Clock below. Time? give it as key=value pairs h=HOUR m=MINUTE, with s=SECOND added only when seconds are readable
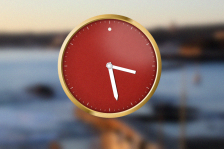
h=3 m=28
